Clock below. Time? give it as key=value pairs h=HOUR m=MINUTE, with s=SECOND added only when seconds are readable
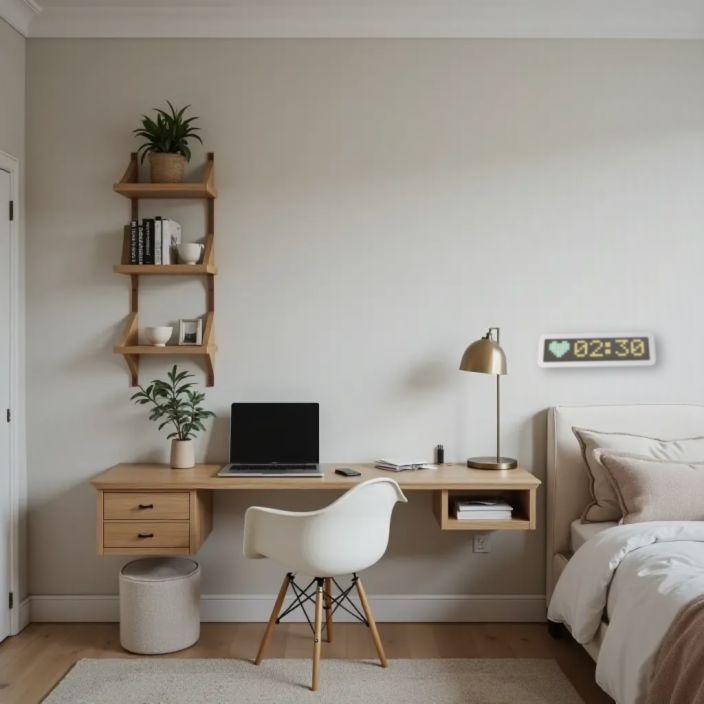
h=2 m=30
